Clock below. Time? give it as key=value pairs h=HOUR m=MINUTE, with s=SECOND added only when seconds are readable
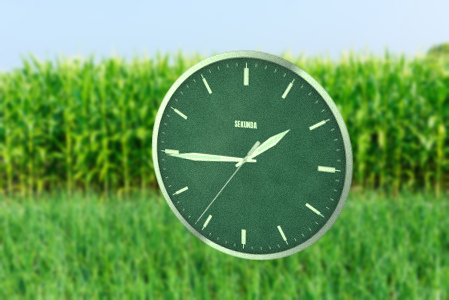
h=1 m=44 s=36
